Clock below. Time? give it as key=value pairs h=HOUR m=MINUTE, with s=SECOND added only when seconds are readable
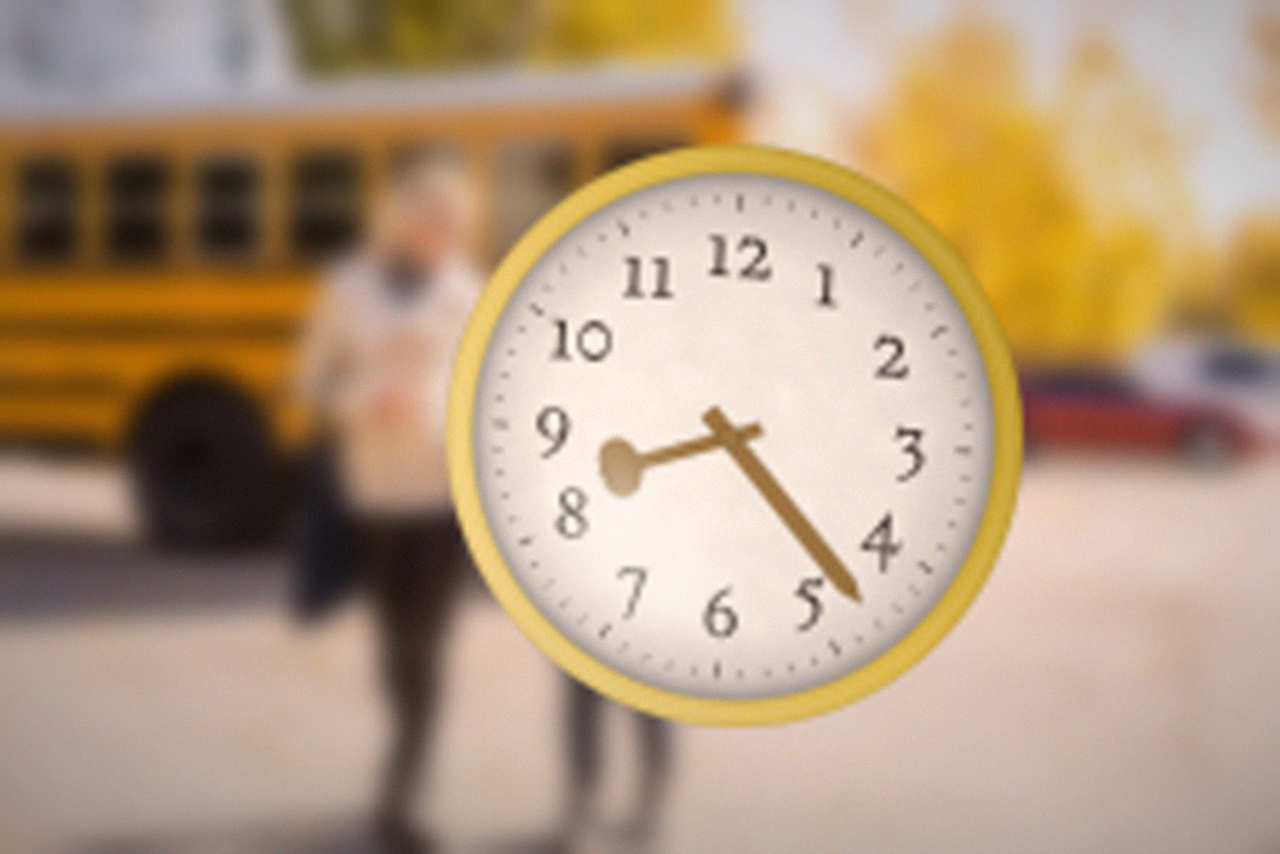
h=8 m=23
